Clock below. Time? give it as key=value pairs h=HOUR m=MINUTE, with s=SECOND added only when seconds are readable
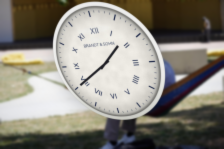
h=1 m=40
